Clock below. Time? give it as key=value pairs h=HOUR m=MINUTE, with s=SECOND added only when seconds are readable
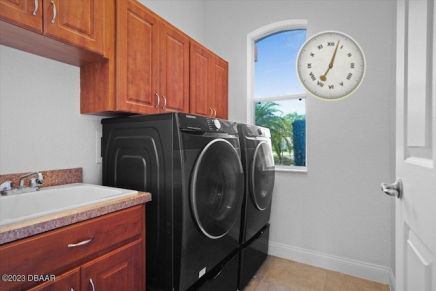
h=7 m=3
